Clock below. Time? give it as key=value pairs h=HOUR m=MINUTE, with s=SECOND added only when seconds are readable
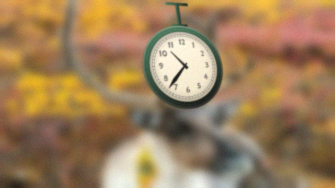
h=10 m=37
